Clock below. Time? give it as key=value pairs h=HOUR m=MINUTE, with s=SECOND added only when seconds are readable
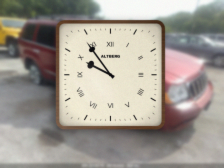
h=9 m=54
